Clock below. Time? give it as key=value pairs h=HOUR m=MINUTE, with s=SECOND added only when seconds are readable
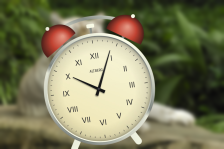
h=10 m=4
